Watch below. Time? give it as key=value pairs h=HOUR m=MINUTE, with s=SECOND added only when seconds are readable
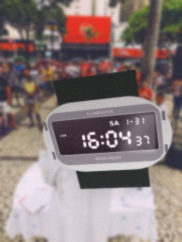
h=16 m=4 s=37
